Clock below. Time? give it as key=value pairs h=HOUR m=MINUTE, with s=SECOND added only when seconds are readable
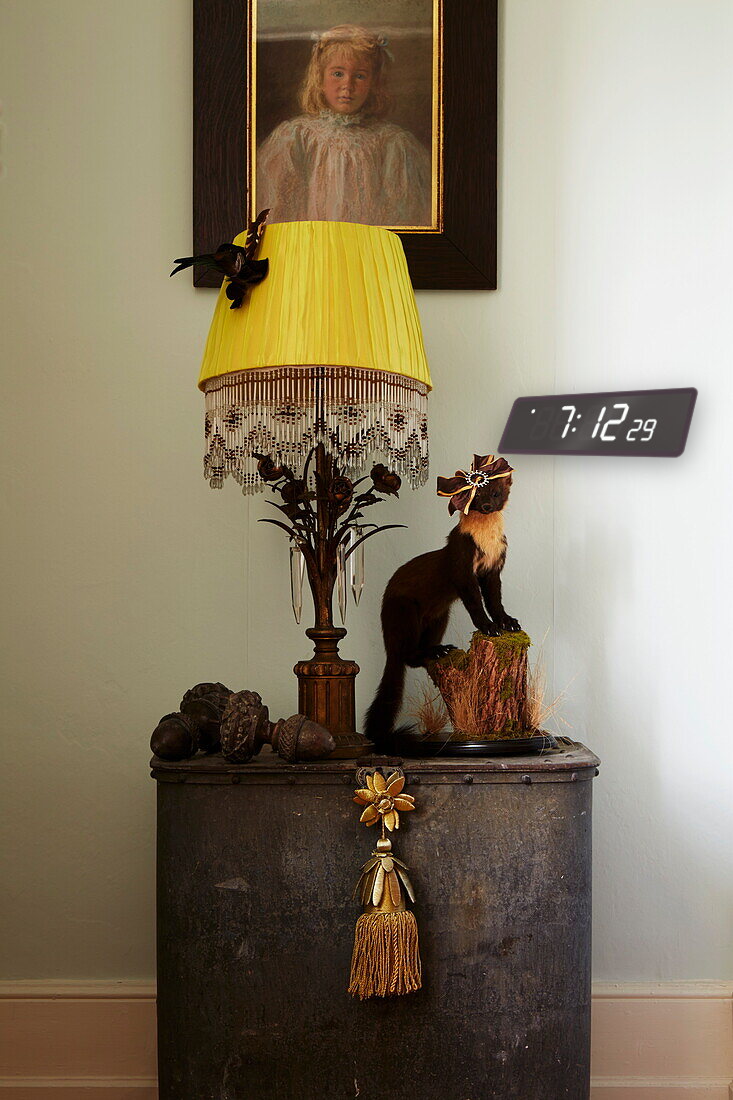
h=7 m=12 s=29
